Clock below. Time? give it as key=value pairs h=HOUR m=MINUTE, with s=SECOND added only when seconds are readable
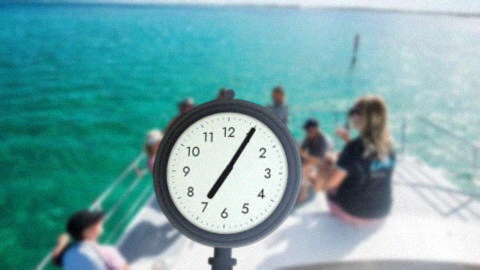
h=7 m=5
